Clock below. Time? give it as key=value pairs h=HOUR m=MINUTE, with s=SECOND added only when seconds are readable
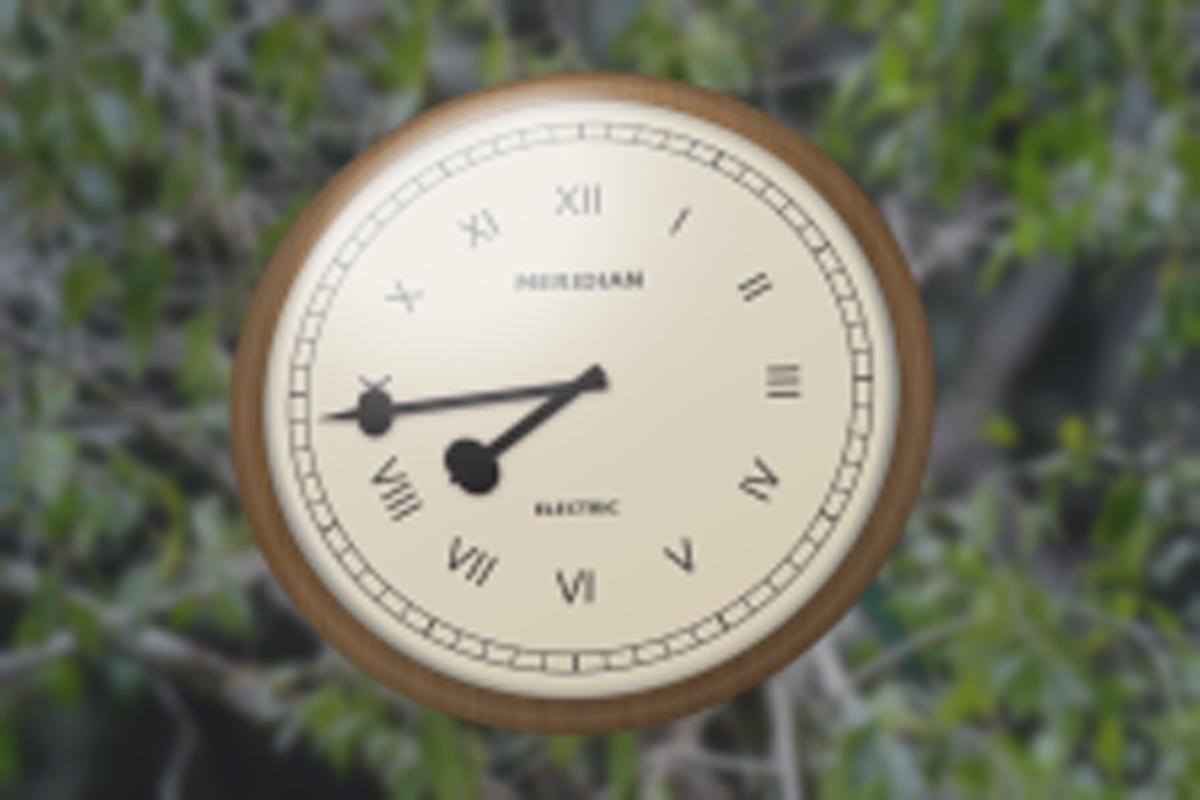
h=7 m=44
